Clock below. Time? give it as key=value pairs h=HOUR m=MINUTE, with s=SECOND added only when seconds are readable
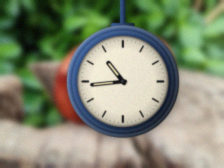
h=10 m=44
